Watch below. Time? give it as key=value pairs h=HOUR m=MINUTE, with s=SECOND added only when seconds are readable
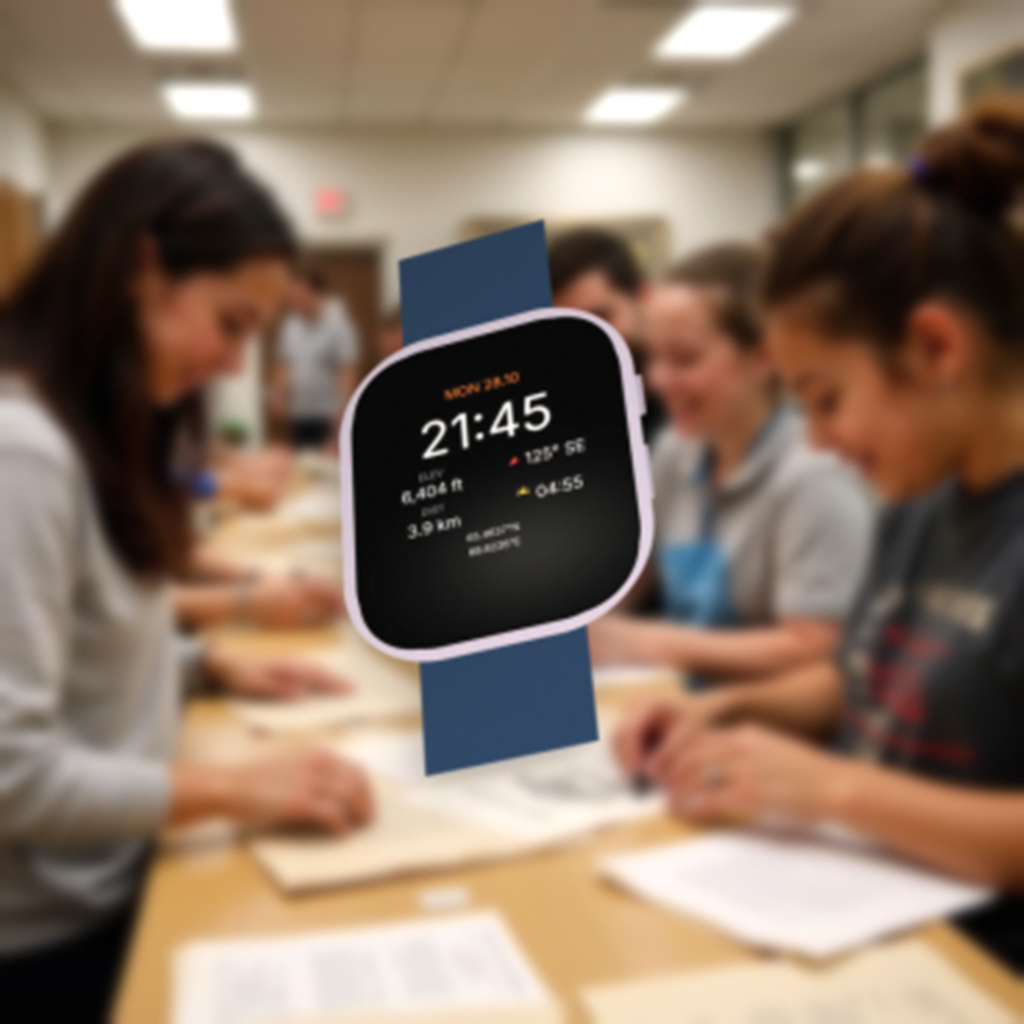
h=21 m=45
